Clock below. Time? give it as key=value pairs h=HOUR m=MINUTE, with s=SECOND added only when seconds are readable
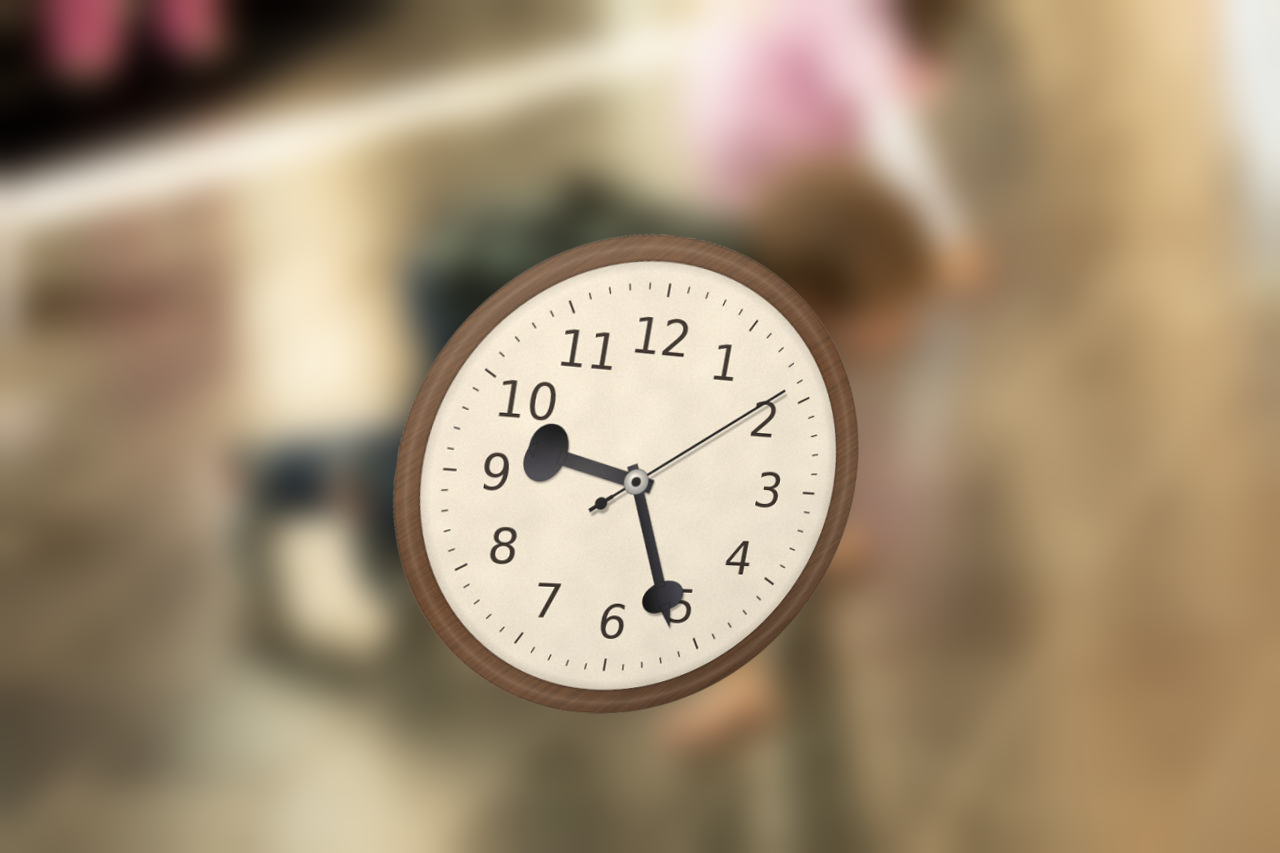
h=9 m=26 s=9
